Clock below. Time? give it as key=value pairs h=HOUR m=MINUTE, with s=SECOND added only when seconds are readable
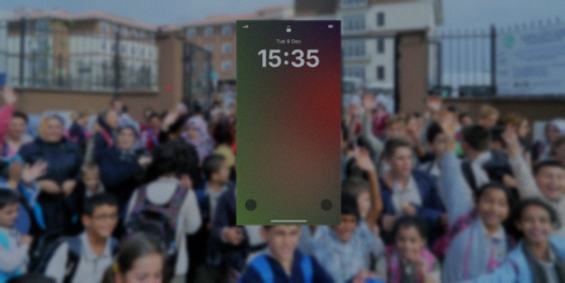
h=15 m=35
